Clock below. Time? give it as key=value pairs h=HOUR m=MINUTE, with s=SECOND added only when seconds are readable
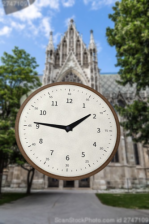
h=1 m=46
